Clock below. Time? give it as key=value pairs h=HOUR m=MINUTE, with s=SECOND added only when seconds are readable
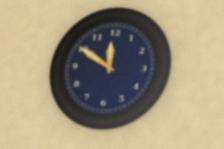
h=11 m=50
